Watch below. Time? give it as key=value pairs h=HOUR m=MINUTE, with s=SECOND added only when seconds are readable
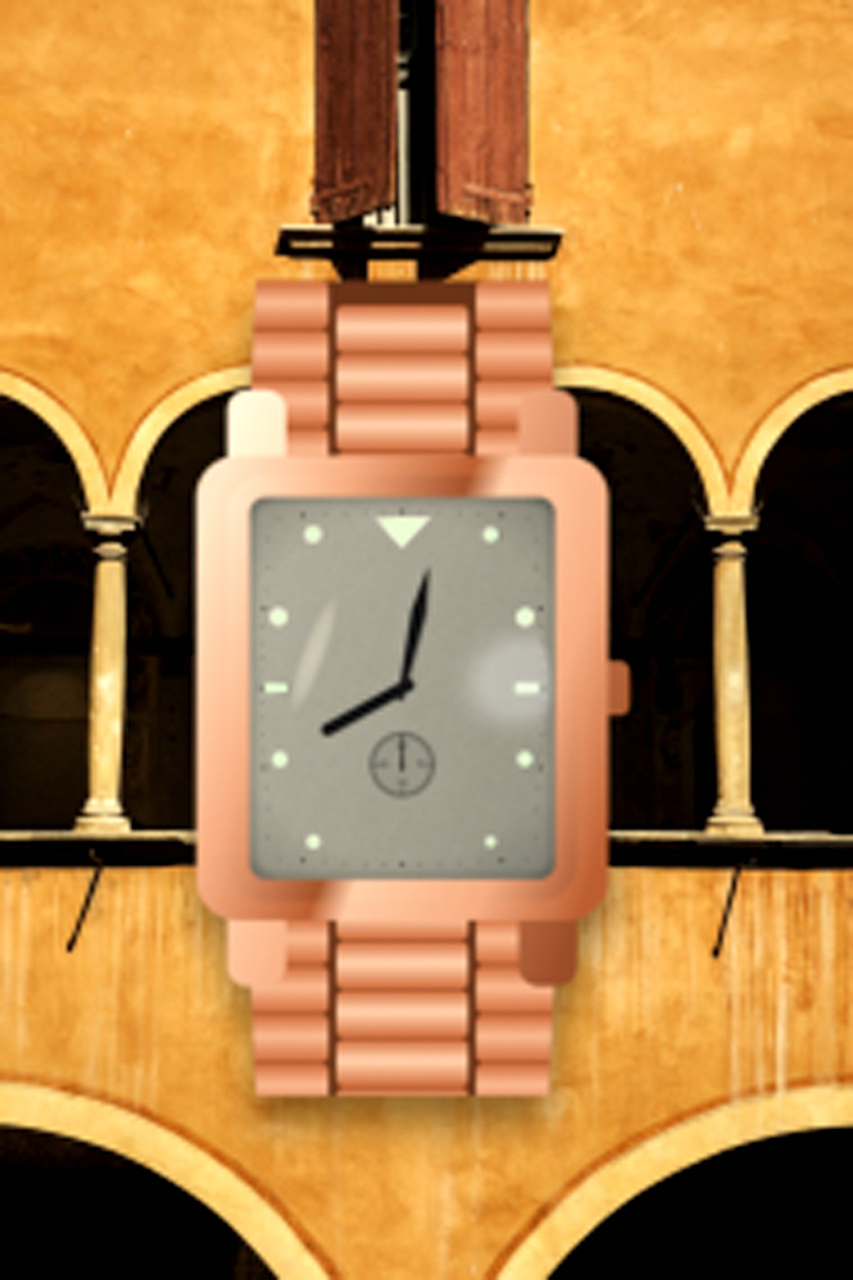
h=8 m=2
